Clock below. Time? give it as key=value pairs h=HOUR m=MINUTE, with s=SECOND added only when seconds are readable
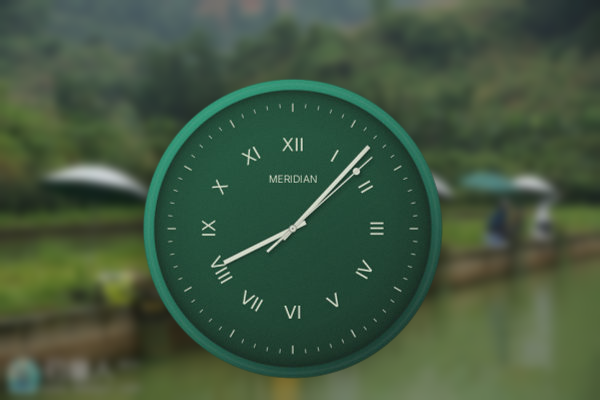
h=8 m=7 s=8
